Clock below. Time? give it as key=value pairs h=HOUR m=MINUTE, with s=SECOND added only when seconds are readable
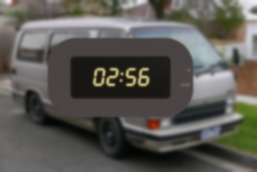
h=2 m=56
